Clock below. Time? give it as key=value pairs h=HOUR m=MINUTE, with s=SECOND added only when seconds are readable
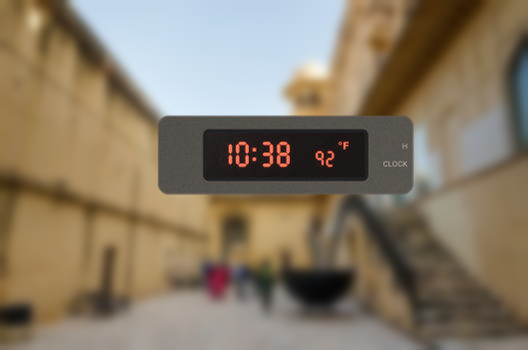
h=10 m=38
